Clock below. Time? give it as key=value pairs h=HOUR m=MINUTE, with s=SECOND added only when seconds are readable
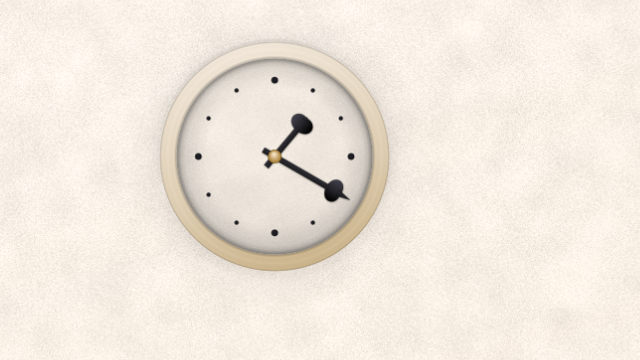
h=1 m=20
